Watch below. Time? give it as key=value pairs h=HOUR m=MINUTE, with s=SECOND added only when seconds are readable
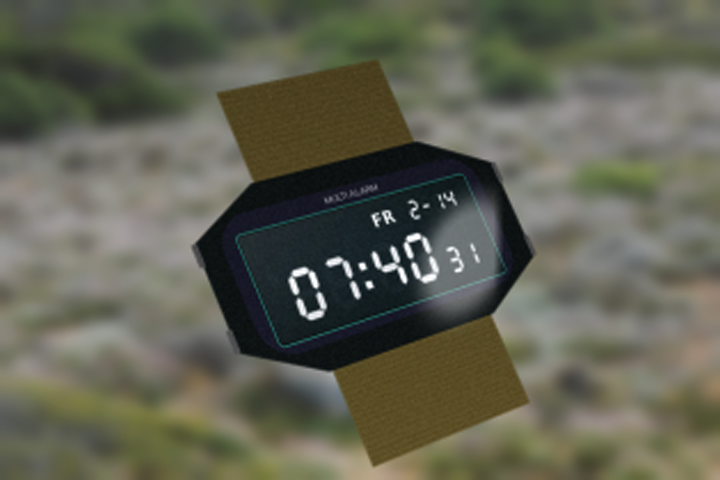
h=7 m=40 s=31
